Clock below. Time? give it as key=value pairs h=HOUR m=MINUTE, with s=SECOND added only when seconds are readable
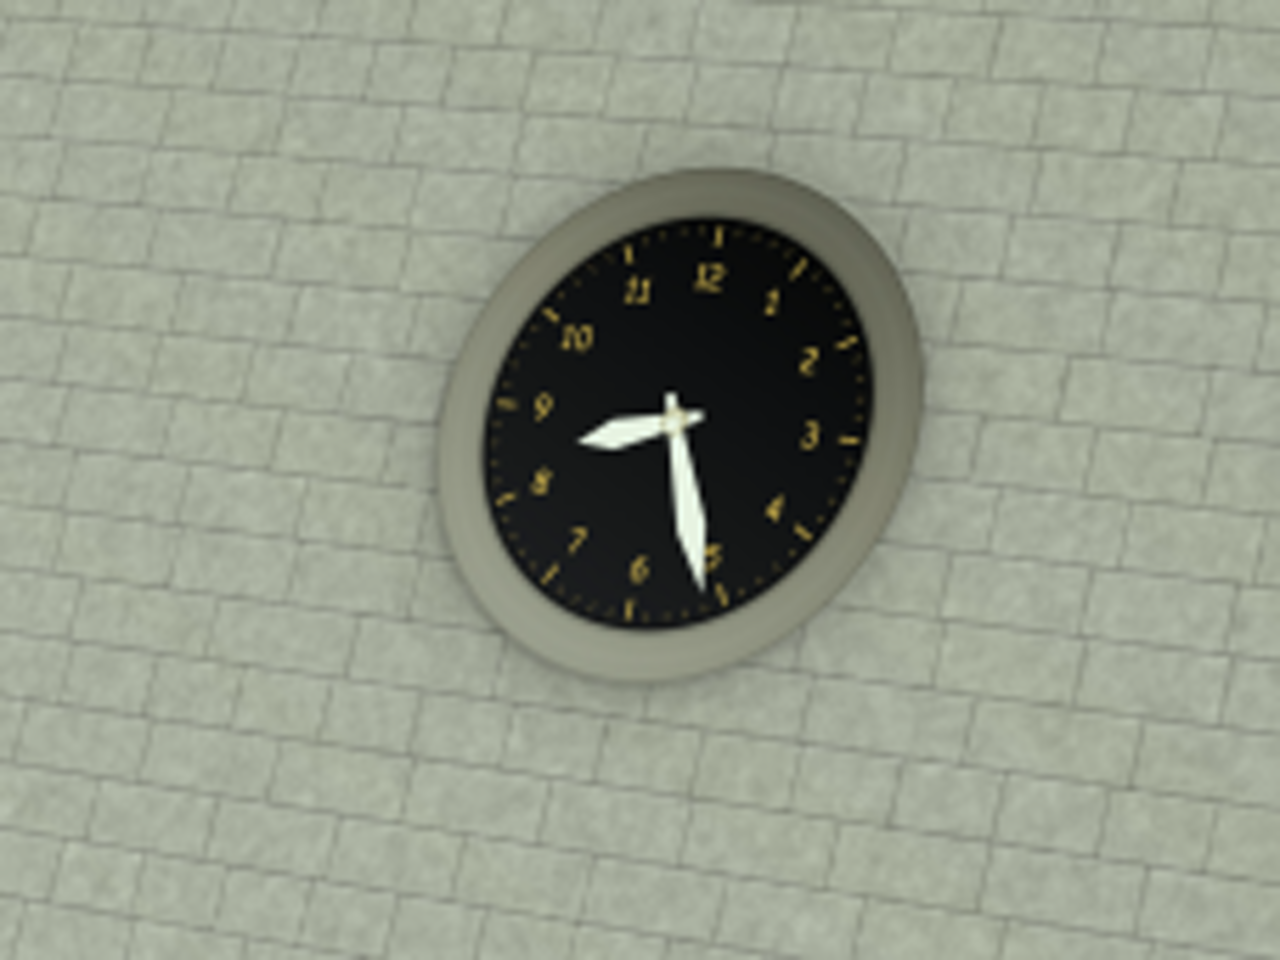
h=8 m=26
